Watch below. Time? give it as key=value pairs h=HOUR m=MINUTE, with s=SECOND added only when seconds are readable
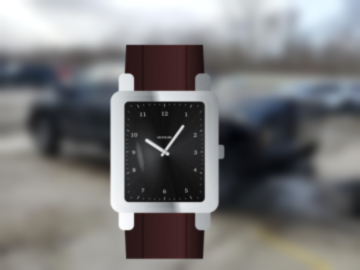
h=10 m=6
